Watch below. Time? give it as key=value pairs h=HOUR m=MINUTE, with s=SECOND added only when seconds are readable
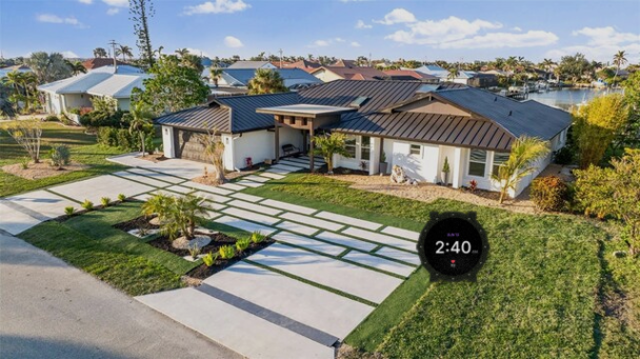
h=2 m=40
